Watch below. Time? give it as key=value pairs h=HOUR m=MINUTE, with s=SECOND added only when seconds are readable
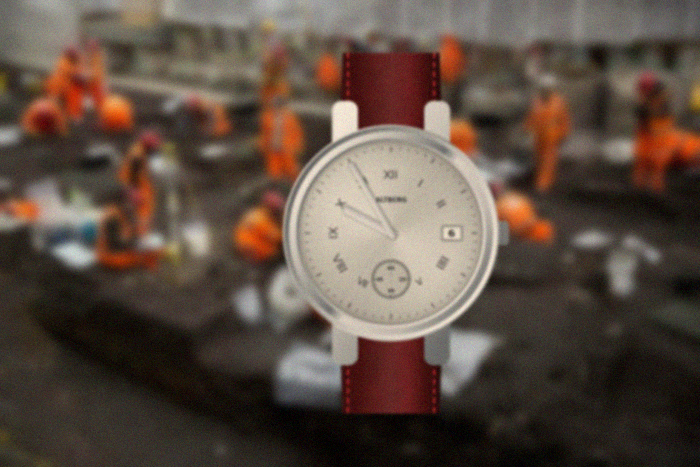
h=9 m=55
